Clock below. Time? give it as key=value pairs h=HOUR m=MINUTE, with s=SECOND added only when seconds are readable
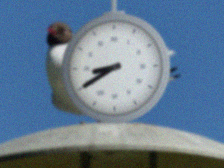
h=8 m=40
